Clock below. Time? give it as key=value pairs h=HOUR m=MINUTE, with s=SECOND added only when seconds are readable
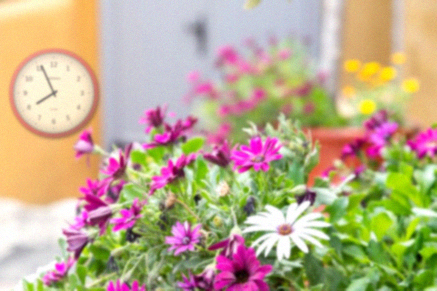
h=7 m=56
